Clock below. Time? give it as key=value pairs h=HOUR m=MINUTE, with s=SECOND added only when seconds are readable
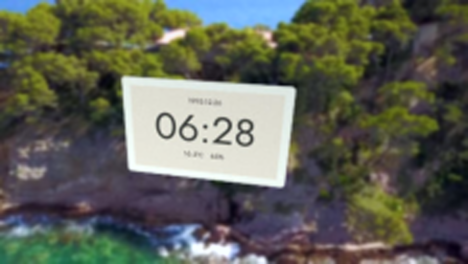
h=6 m=28
